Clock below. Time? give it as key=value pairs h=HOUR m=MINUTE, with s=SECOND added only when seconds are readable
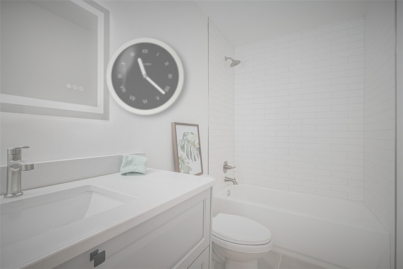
h=11 m=22
